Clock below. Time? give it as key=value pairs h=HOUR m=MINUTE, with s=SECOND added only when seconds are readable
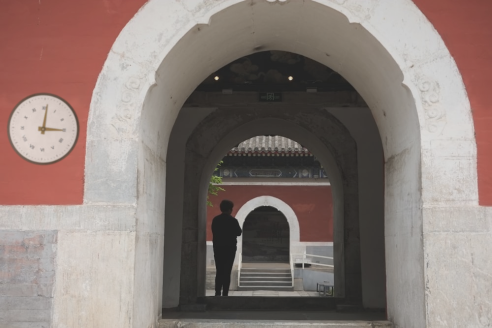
h=3 m=1
